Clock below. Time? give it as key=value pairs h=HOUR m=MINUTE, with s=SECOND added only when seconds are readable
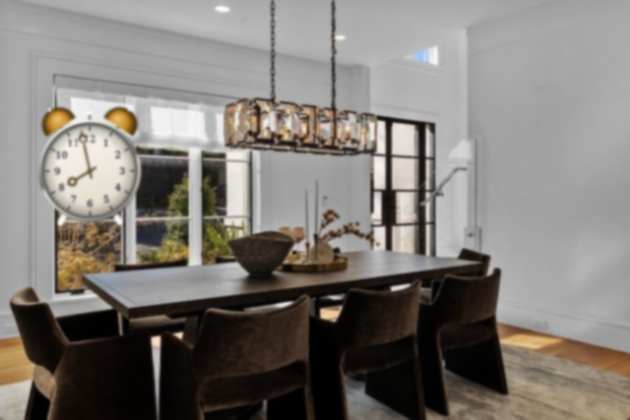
h=7 m=58
